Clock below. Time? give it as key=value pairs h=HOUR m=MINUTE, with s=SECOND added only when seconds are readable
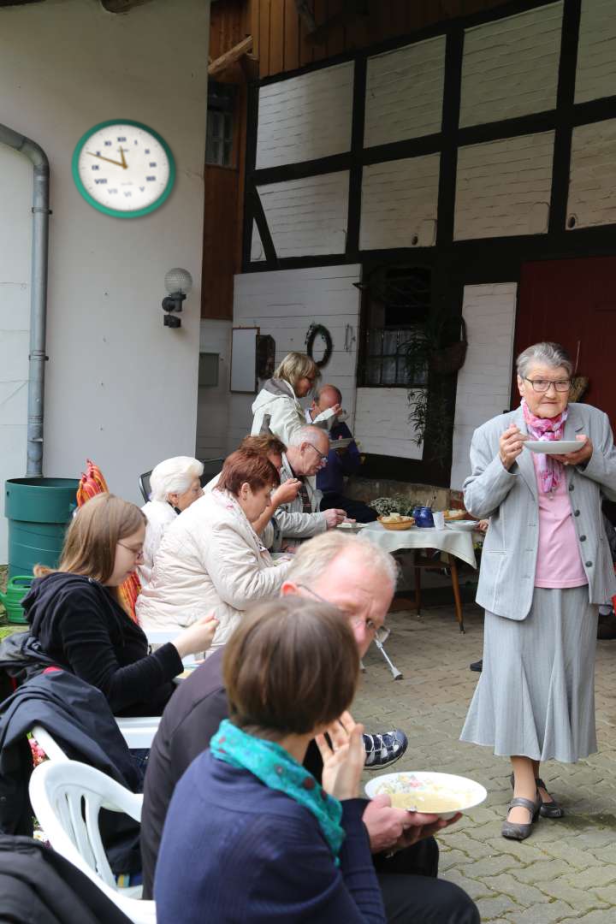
h=11 m=49
